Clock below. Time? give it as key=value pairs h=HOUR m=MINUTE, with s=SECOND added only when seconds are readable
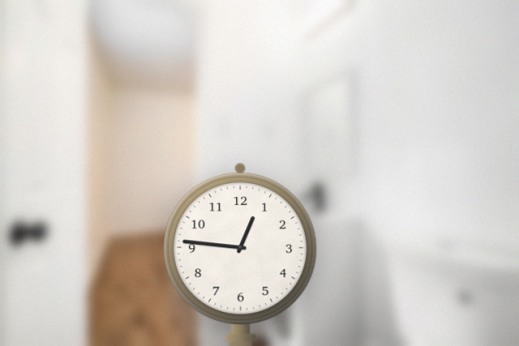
h=12 m=46
